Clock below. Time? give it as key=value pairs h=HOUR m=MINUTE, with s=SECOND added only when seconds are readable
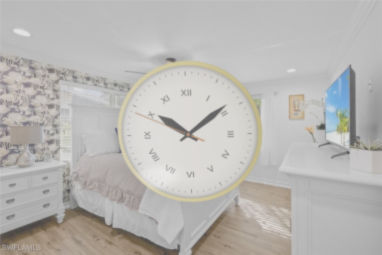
h=10 m=8 s=49
